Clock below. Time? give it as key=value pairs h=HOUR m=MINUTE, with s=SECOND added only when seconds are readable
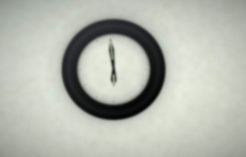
h=5 m=59
